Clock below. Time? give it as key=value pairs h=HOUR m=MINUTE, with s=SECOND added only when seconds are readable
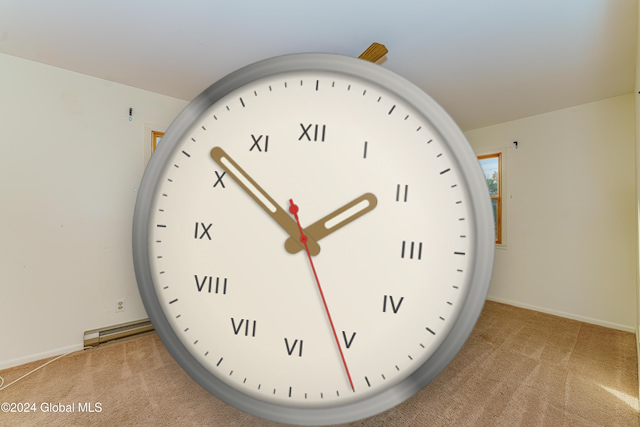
h=1 m=51 s=26
